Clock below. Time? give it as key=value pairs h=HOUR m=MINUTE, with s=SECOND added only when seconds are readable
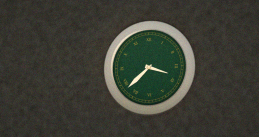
h=3 m=38
